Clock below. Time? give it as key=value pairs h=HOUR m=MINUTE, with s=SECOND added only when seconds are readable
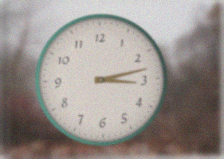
h=3 m=13
